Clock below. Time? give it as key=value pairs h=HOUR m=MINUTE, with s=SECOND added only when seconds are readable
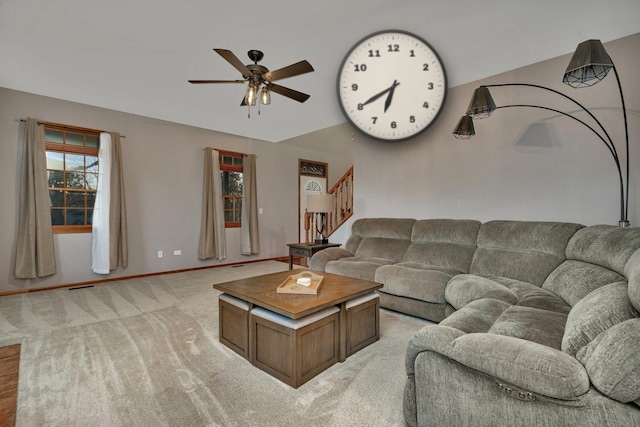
h=6 m=40
